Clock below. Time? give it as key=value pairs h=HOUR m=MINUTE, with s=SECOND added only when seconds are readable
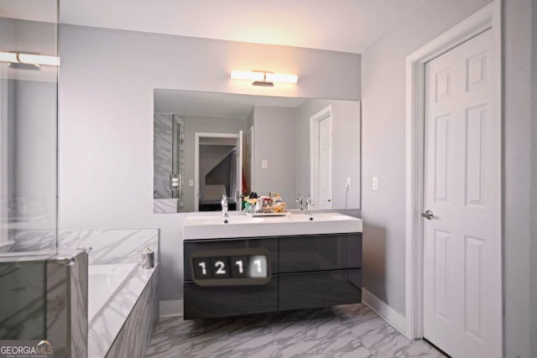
h=12 m=11
